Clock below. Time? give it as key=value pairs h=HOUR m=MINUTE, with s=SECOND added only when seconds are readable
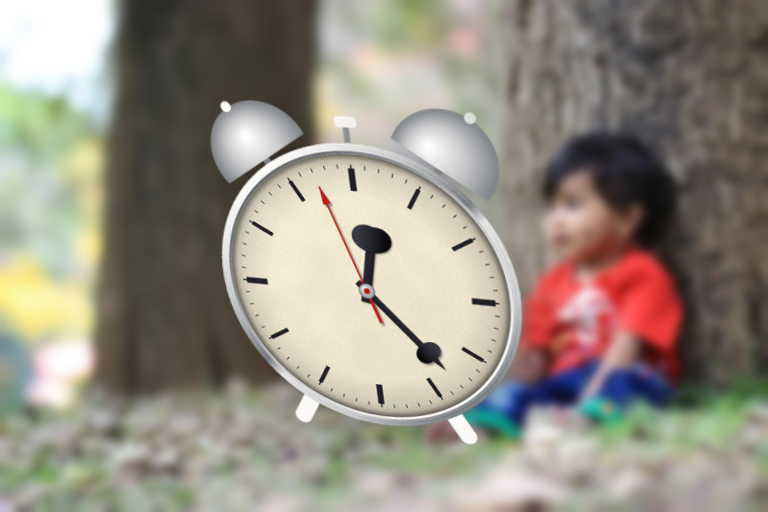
h=12 m=22 s=57
